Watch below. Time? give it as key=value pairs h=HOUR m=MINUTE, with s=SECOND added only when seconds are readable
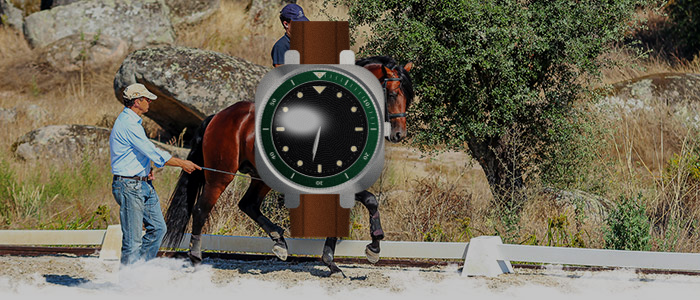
h=6 m=32
